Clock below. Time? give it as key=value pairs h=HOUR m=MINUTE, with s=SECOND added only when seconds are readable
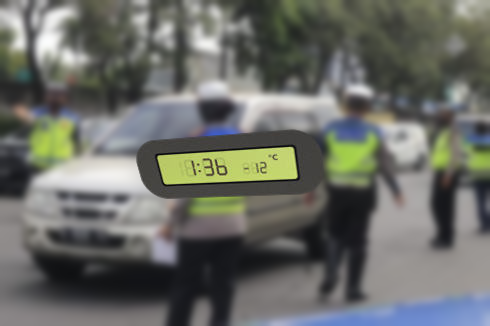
h=1 m=36
